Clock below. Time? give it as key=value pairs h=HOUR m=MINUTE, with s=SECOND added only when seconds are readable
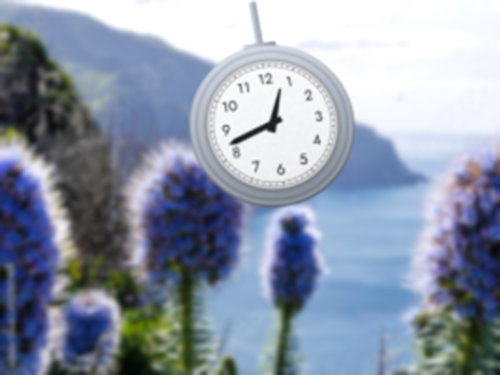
h=12 m=42
